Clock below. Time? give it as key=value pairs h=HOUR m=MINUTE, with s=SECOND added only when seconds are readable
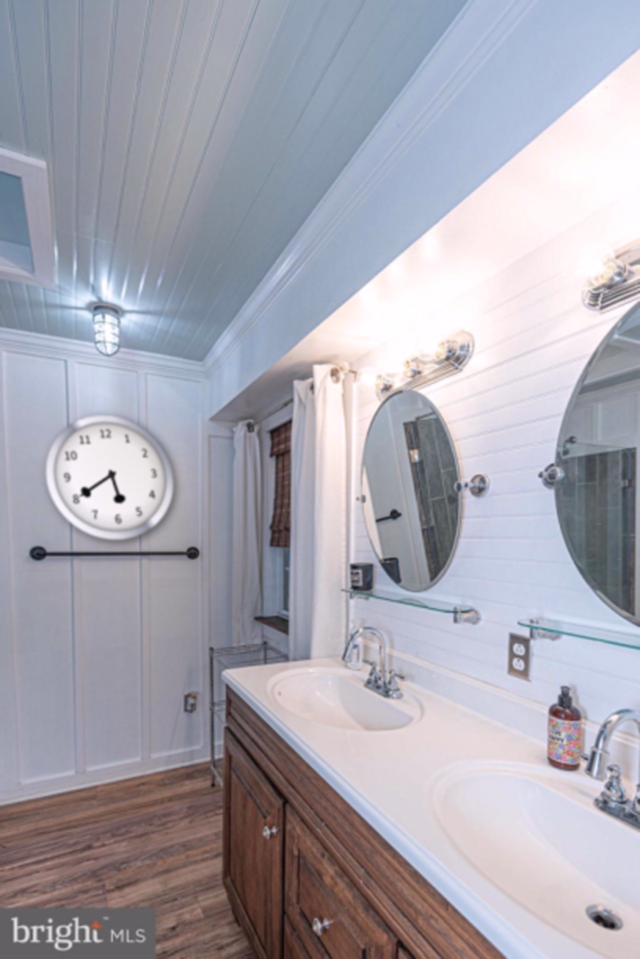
h=5 m=40
